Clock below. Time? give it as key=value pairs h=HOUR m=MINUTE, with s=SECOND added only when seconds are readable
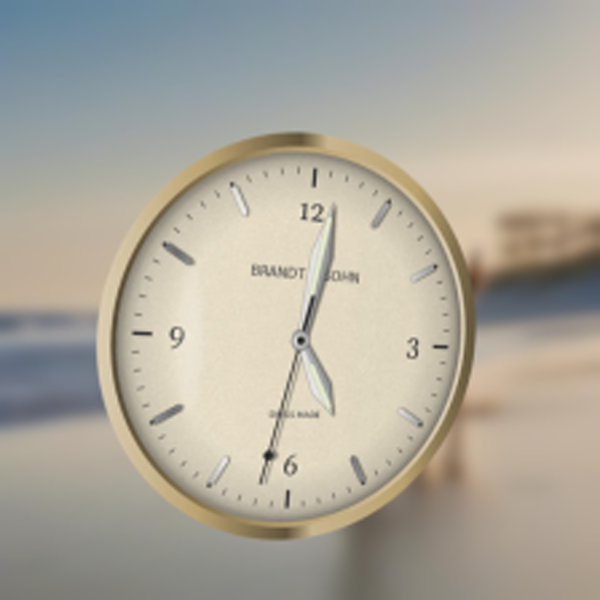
h=5 m=1 s=32
